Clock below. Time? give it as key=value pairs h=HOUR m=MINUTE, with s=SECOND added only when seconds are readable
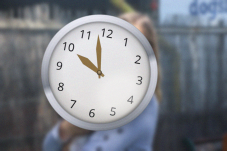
h=9 m=58
